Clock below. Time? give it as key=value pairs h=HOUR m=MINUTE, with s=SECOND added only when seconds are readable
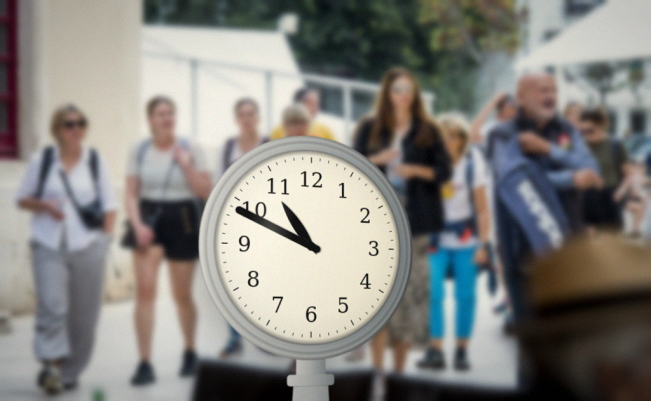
h=10 m=49
